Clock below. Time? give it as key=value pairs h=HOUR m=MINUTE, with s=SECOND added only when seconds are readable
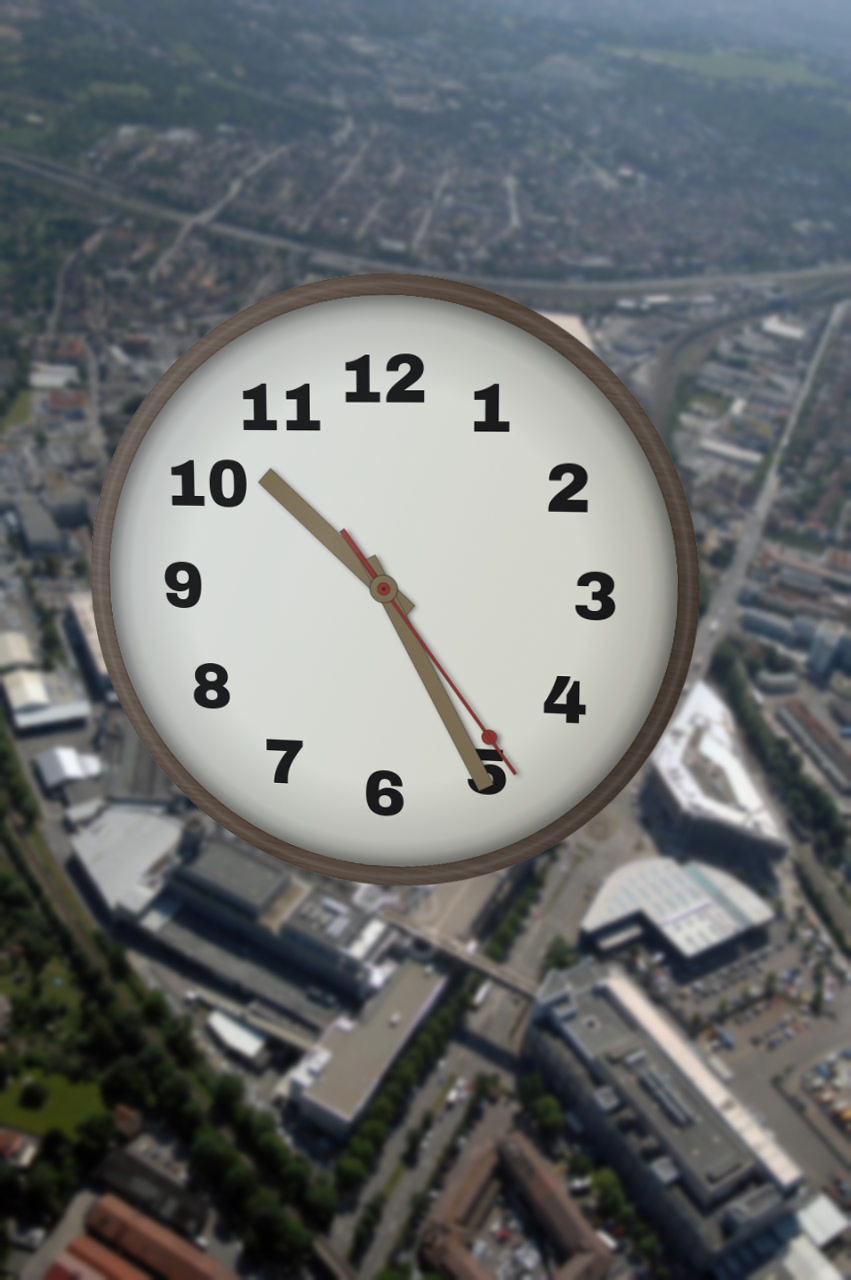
h=10 m=25 s=24
